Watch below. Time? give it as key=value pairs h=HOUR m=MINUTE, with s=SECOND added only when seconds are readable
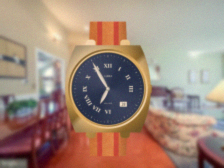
h=6 m=55
